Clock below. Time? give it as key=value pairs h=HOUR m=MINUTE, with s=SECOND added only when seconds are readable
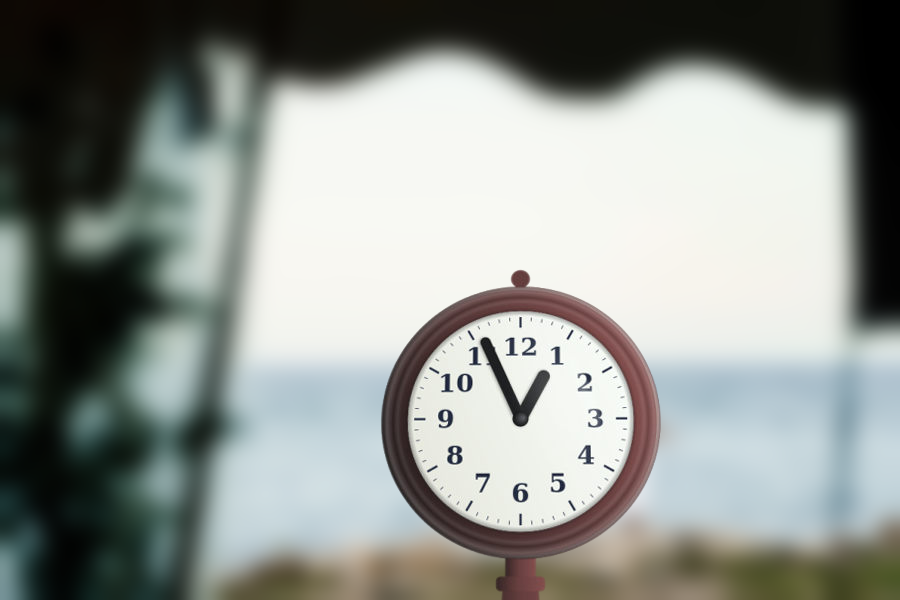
h=12 m=56
